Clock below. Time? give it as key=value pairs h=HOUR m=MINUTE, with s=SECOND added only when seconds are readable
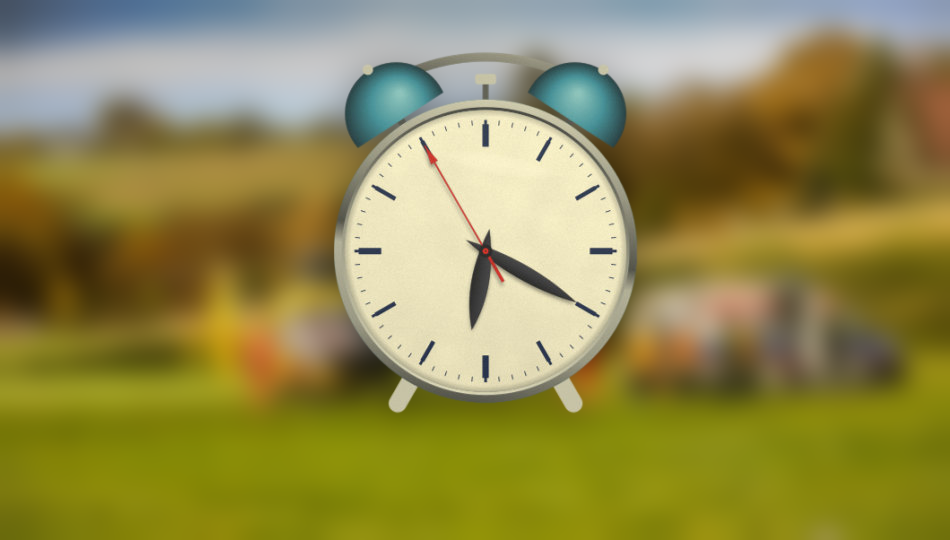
h=6 m=19 s=55
